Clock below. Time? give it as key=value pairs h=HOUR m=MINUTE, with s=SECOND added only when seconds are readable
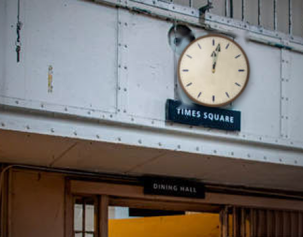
h=12 m=2
